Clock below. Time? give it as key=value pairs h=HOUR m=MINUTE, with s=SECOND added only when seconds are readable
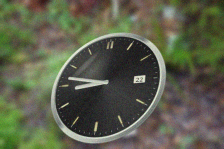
h=8 m=47
